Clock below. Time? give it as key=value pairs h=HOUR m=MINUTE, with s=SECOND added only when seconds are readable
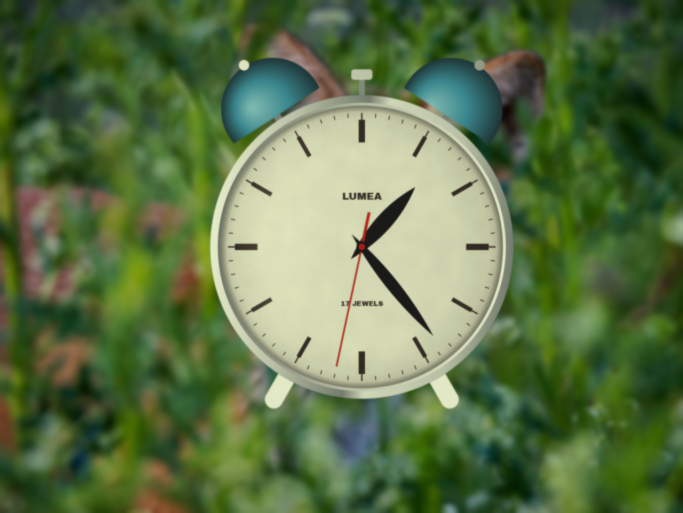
h=1 m=23 s=32
